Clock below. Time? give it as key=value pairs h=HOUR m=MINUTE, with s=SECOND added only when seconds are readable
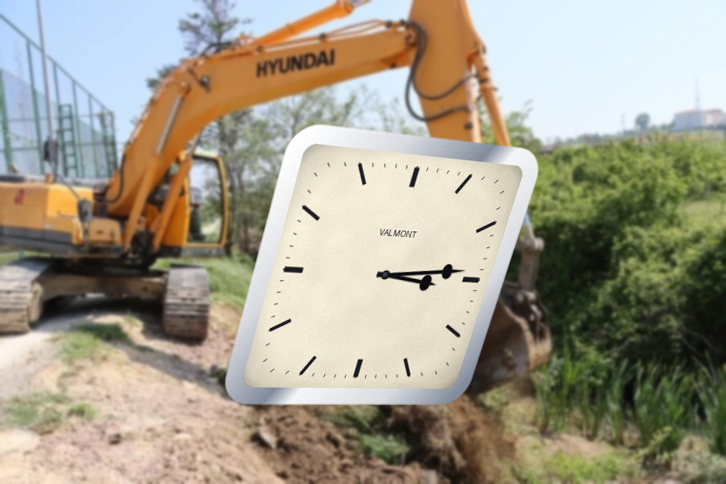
h=3 m=14
